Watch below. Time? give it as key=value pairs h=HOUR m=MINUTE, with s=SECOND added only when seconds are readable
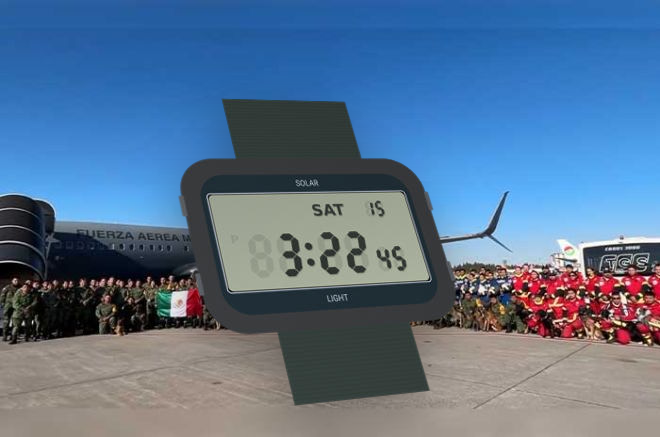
h=3 m=22 s=45
